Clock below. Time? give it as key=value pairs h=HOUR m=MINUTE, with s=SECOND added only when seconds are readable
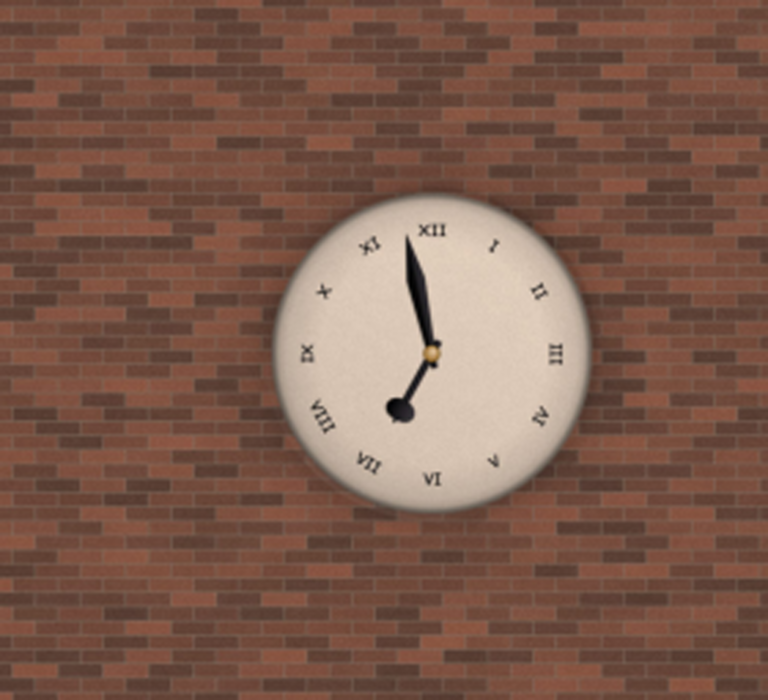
h=6 m=58
